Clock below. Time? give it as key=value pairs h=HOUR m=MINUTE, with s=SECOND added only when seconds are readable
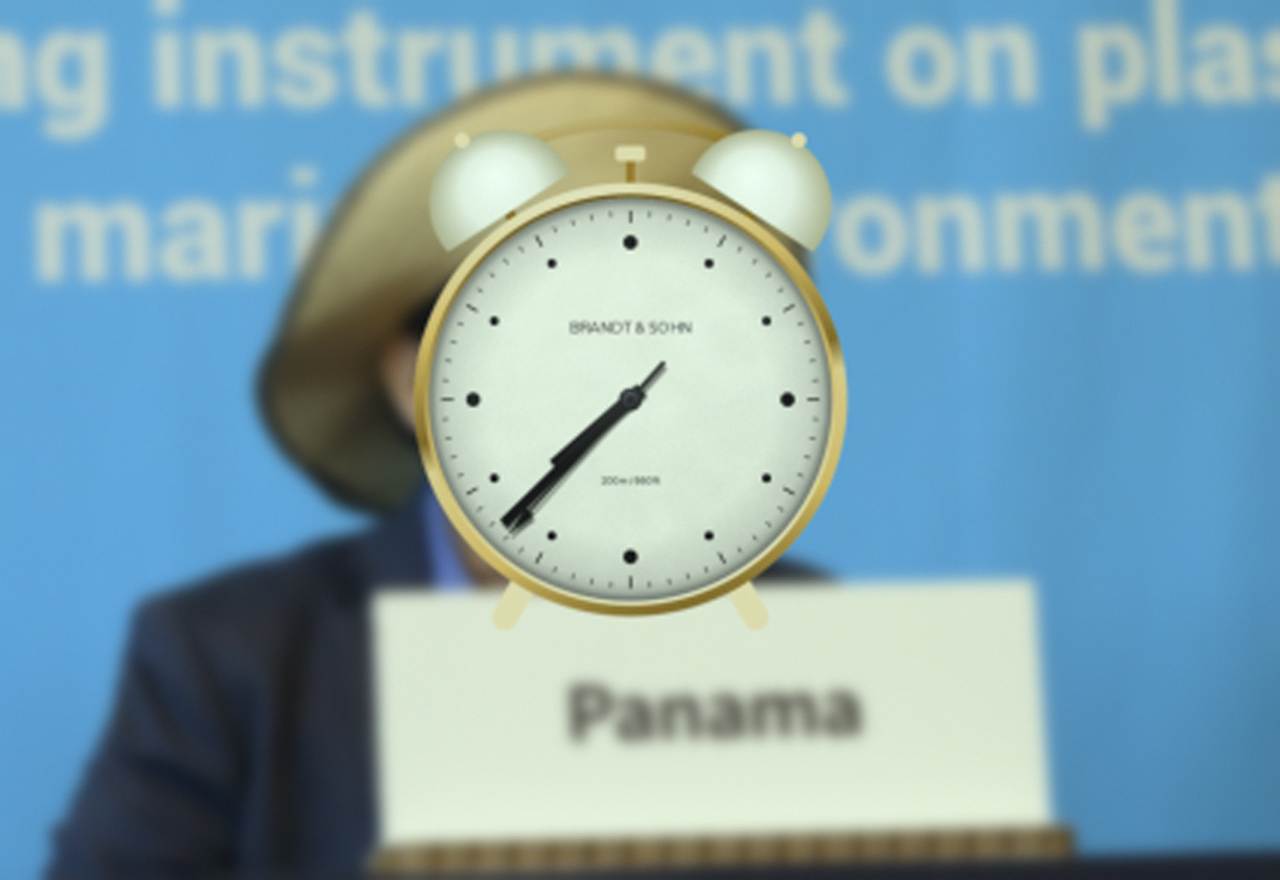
h=7 m=37 s=37
